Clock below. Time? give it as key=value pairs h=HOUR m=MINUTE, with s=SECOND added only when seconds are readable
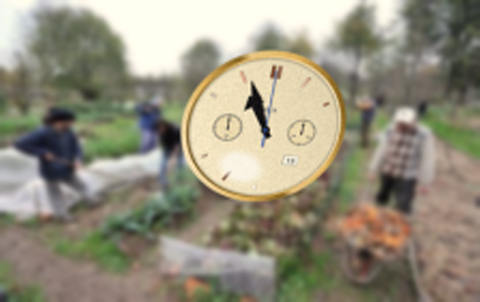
h=10 m=56
